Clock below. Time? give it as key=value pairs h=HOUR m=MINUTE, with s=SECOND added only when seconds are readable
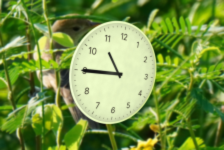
h=10 m=45
